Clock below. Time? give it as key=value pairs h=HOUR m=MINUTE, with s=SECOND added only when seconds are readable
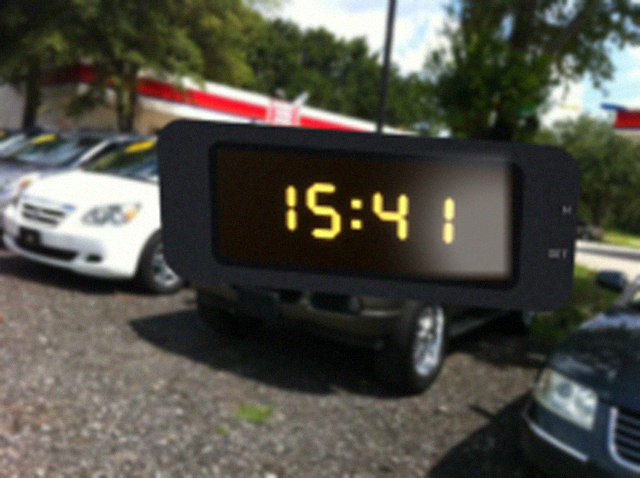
h=15 m=41
